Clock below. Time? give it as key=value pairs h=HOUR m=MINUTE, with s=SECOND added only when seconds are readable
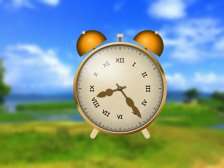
h=8 m=24
